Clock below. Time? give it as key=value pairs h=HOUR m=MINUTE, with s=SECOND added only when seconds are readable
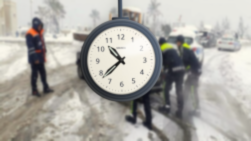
h=10 m=38
